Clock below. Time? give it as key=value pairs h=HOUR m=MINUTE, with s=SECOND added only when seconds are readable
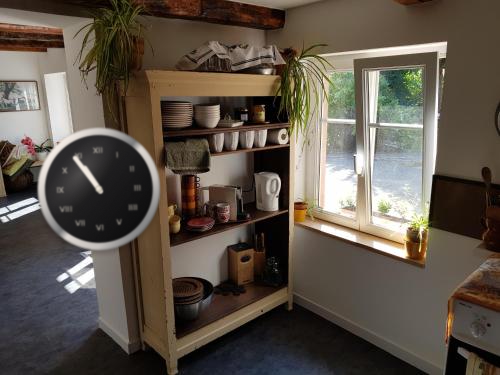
h=10 m=54
